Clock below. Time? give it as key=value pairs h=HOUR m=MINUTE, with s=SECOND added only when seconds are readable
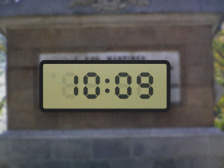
h=10 m=9
